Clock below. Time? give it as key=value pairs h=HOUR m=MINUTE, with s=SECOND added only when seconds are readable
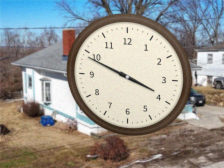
h=3 m=49
